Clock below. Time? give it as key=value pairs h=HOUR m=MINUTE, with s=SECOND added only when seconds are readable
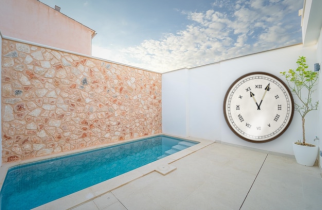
h=11 m=4
